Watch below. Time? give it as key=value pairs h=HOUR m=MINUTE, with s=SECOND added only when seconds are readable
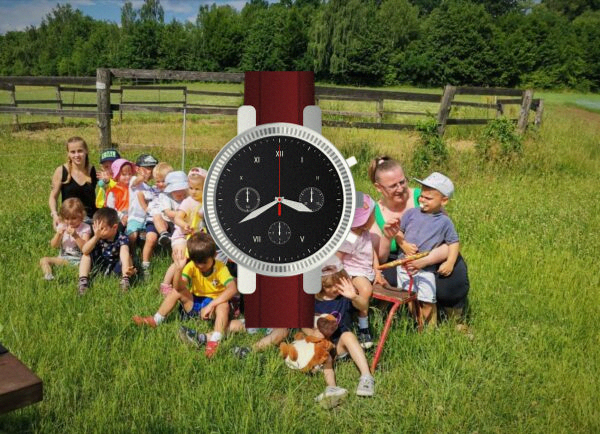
h=3 m=40
